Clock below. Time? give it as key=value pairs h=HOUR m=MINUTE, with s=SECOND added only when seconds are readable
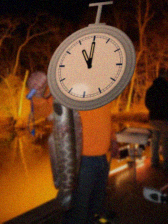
h=11 m=0
